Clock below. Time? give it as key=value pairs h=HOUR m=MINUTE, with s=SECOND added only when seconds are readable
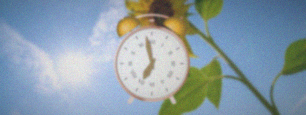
h=6 m=58
